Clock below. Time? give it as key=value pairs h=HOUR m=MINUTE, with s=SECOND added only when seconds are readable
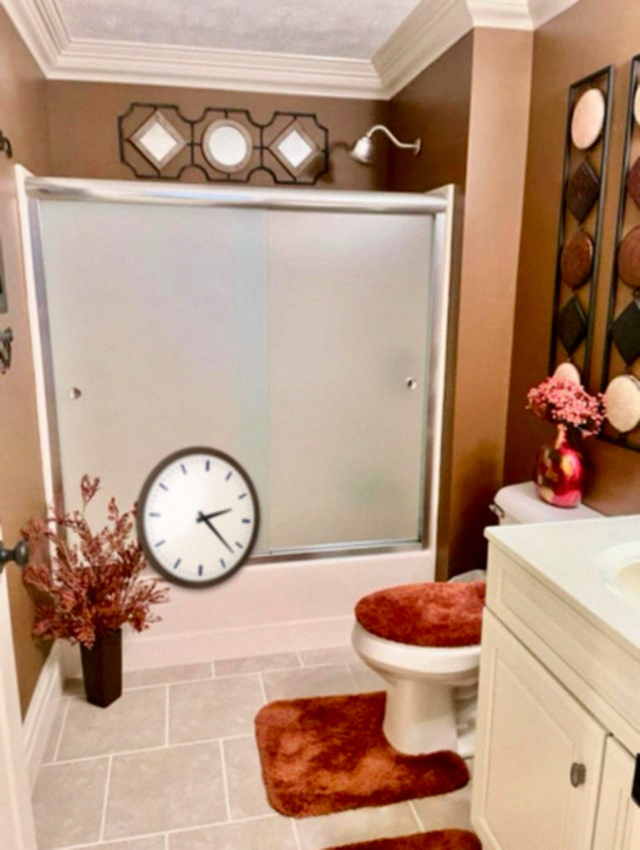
h=2 m=22
